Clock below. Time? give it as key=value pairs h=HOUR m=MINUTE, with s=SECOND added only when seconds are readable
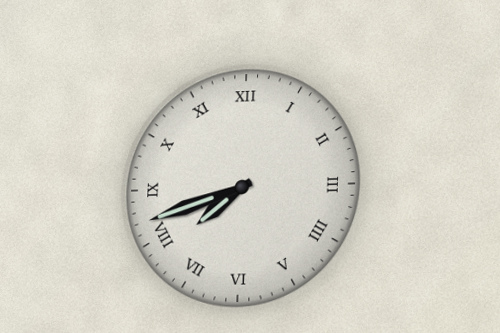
h=7 m=42
